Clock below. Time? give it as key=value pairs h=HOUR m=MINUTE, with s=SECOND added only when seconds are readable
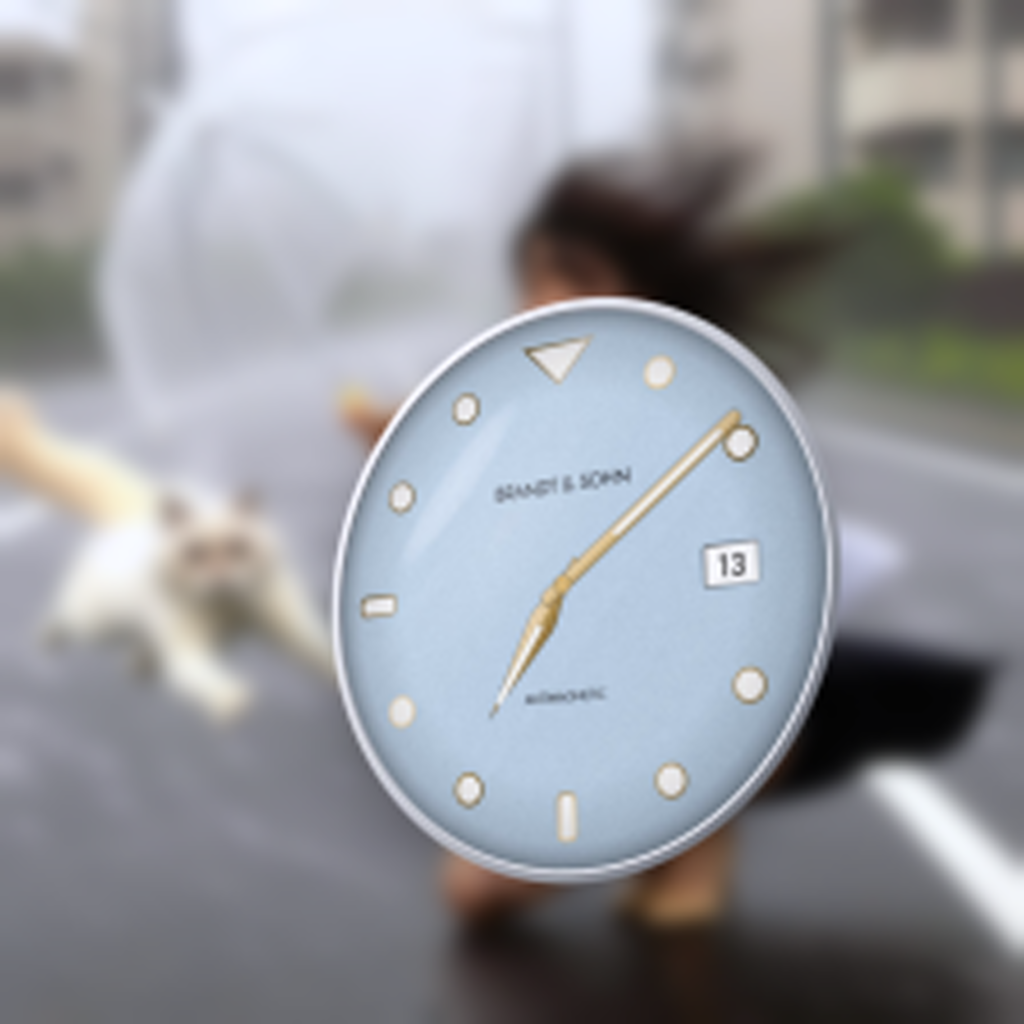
h=7 m=9
